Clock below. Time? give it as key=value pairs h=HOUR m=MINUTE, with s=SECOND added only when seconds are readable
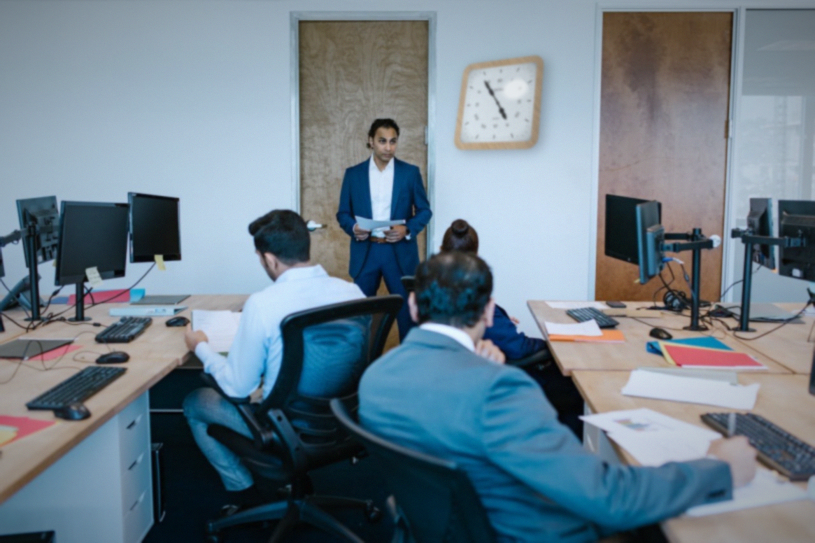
h=4 m=54
